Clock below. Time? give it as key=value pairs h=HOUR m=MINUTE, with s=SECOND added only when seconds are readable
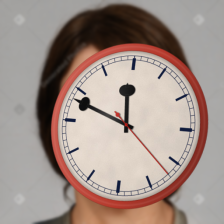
h=11 m=48 s=22
